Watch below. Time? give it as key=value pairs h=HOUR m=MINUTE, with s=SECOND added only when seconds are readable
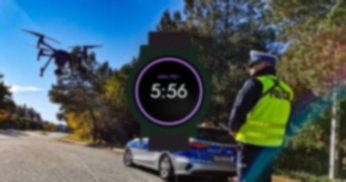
h=5 m=56
